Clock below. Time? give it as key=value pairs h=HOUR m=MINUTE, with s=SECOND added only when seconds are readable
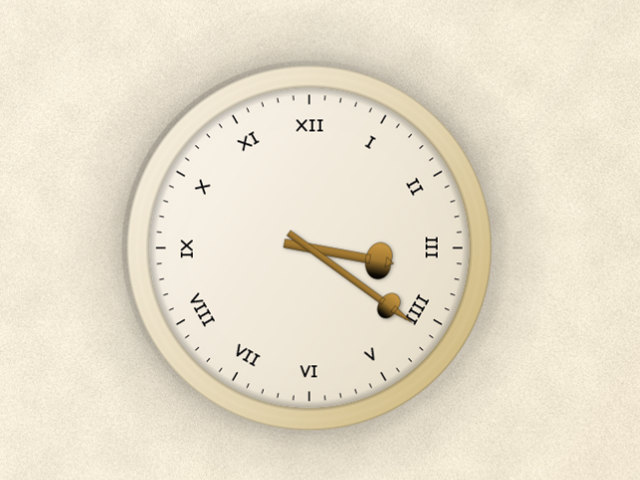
h=3 m=21
